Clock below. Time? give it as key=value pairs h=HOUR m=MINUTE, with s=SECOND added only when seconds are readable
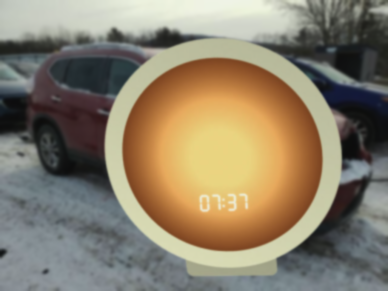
h=7 m=37
